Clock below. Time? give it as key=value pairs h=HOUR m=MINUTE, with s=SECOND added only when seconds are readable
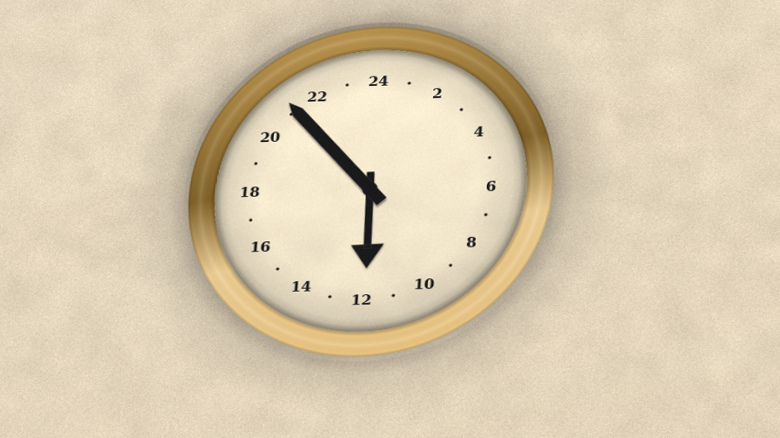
h=11 m=53
